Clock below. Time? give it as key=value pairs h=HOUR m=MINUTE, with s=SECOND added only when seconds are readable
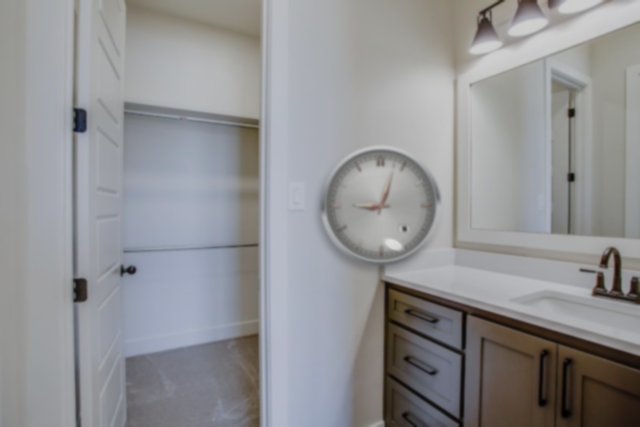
h=9 m=3
